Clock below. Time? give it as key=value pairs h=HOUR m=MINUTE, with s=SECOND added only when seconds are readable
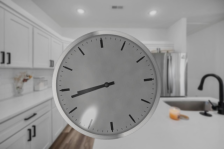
h=8 m=43
